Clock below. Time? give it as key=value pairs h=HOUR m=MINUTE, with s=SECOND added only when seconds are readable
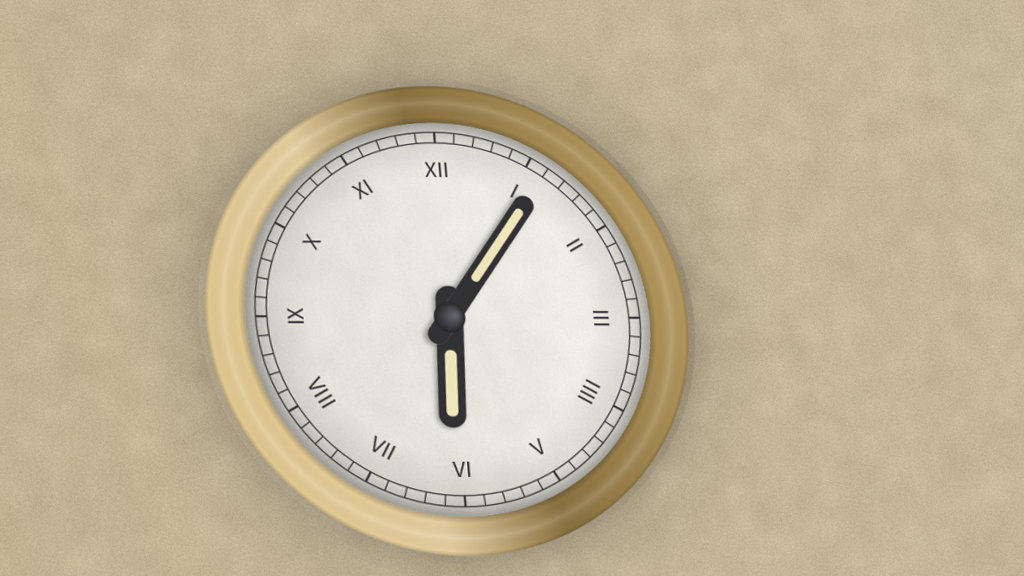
h=6 m=6
